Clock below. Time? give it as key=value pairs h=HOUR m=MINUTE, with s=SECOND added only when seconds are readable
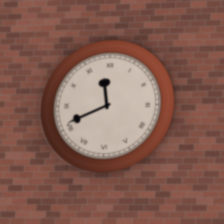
h=11 m=41
